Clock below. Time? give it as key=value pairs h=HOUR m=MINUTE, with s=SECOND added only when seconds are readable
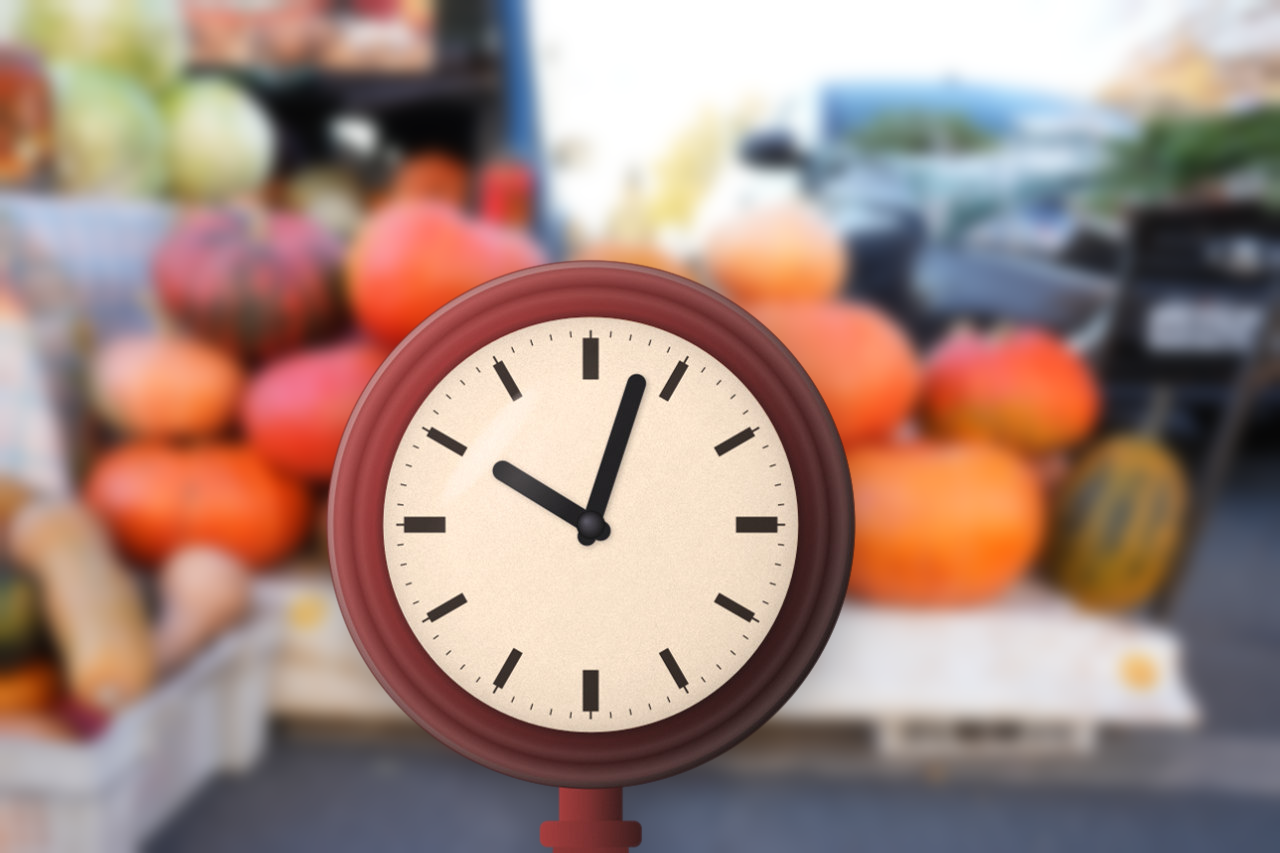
h=10 m=3
